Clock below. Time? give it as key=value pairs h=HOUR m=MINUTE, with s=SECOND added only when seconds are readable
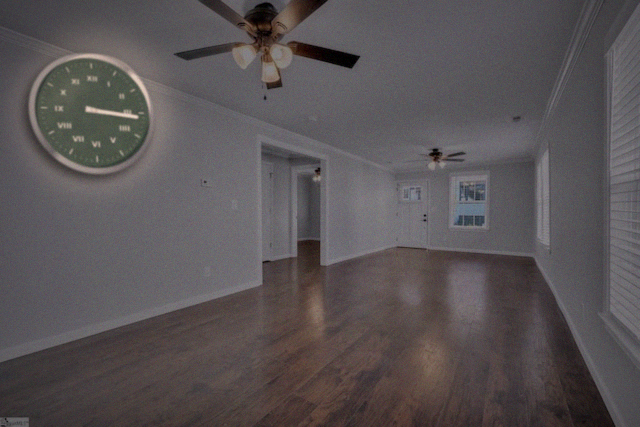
h=3 m=16
